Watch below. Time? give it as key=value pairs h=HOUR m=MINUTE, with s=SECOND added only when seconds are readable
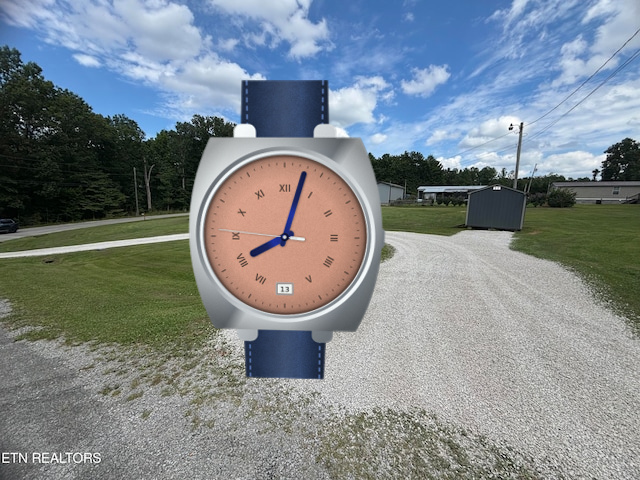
h=8 m=2 s=46
